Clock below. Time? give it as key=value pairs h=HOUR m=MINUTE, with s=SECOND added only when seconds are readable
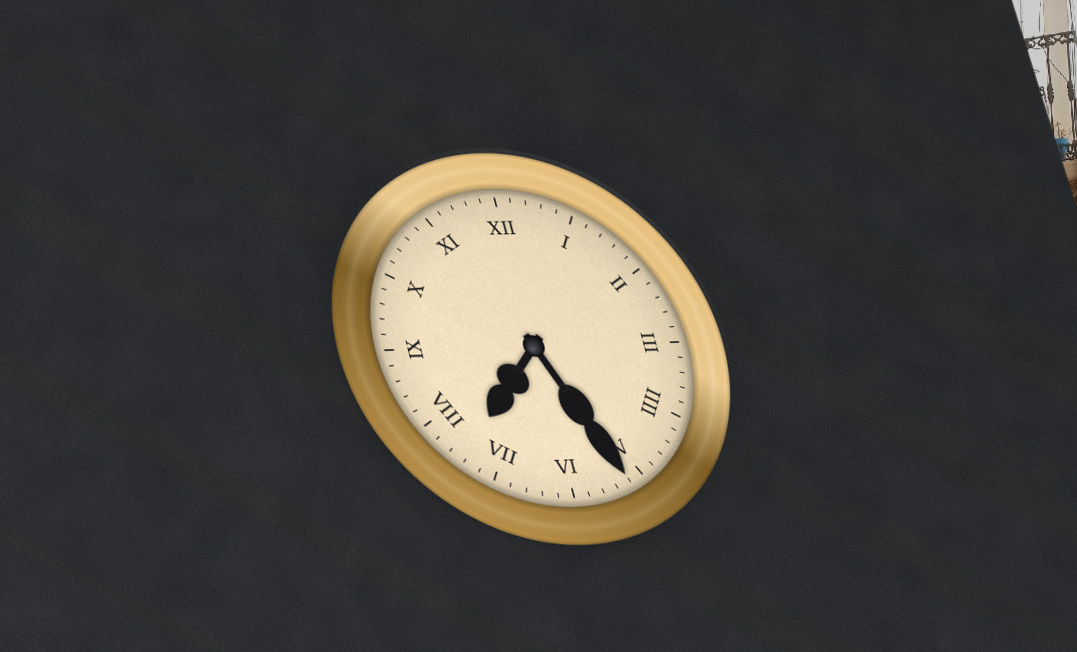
h=7 m=26
